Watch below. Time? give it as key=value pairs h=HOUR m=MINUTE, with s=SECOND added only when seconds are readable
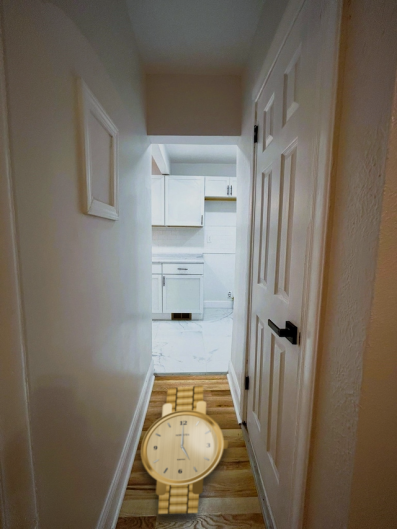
h=5 m=0
